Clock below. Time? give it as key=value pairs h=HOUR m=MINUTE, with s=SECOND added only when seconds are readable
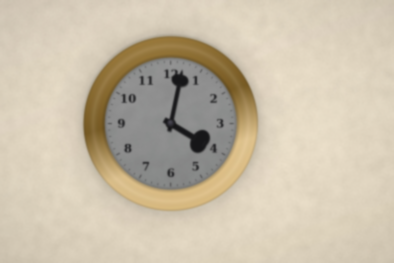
h=4 m=2
